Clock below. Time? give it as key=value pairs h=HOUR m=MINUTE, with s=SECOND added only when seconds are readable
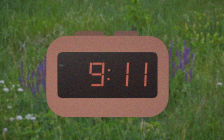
h=9 m=11
